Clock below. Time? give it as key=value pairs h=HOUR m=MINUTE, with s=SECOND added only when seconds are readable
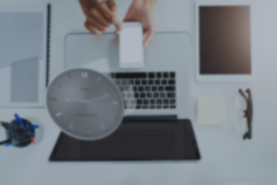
h=9 m=12
